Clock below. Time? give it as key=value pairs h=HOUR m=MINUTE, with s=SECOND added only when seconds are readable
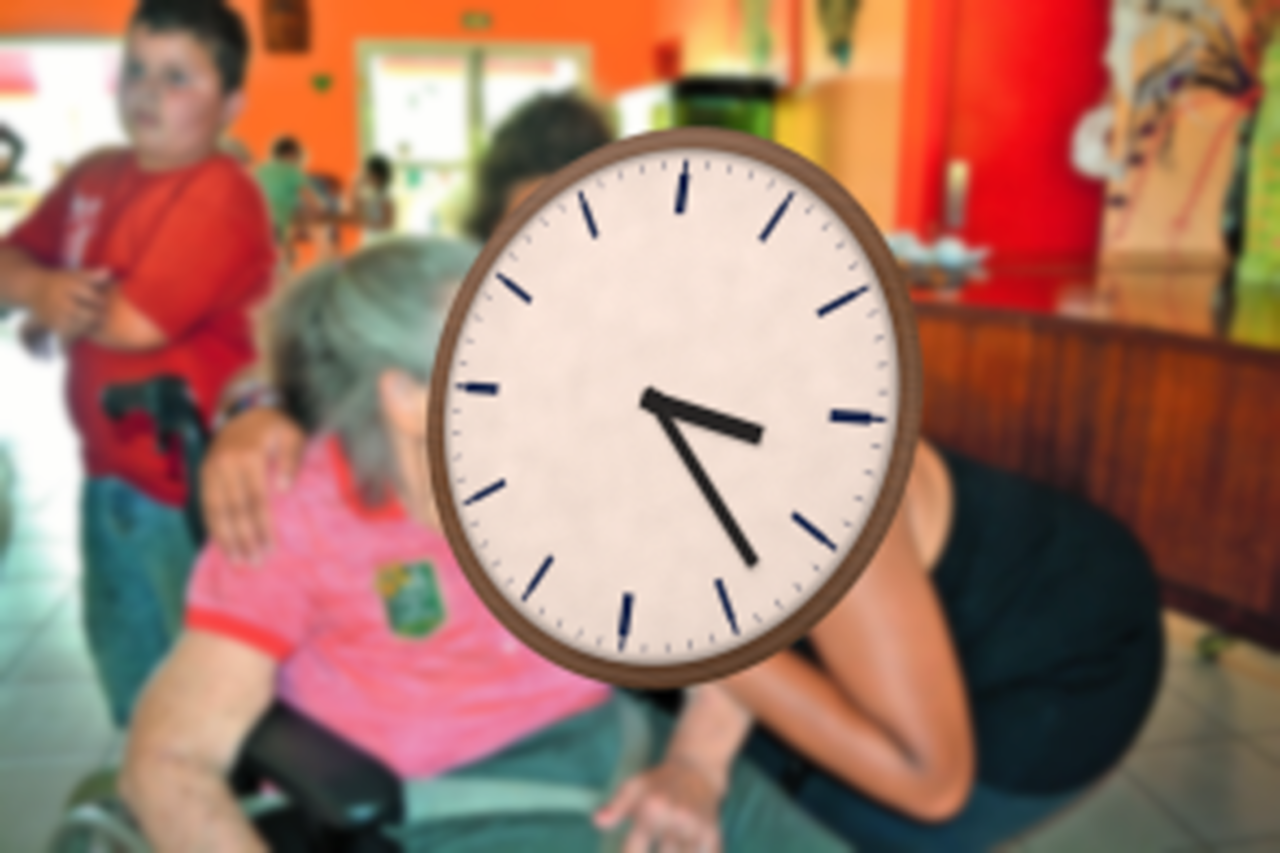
h=3 m=23
